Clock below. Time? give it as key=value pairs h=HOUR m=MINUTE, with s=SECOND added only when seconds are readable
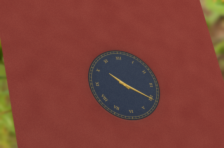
h=10 m=20
